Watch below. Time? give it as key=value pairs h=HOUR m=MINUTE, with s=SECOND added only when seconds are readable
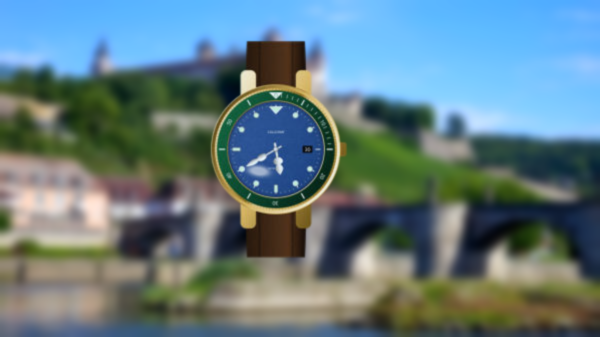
h=5 m=40
